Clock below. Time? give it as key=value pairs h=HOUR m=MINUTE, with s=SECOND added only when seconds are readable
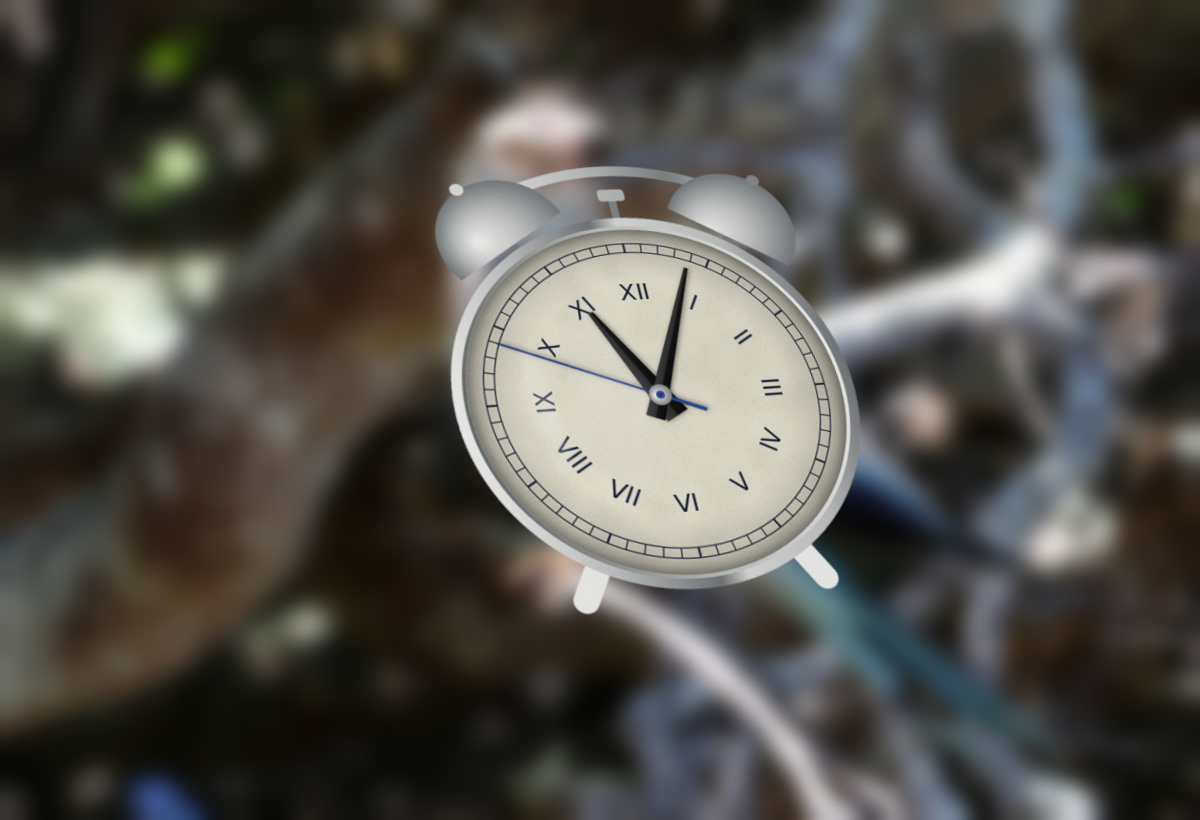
h=11 m=3 s=49
